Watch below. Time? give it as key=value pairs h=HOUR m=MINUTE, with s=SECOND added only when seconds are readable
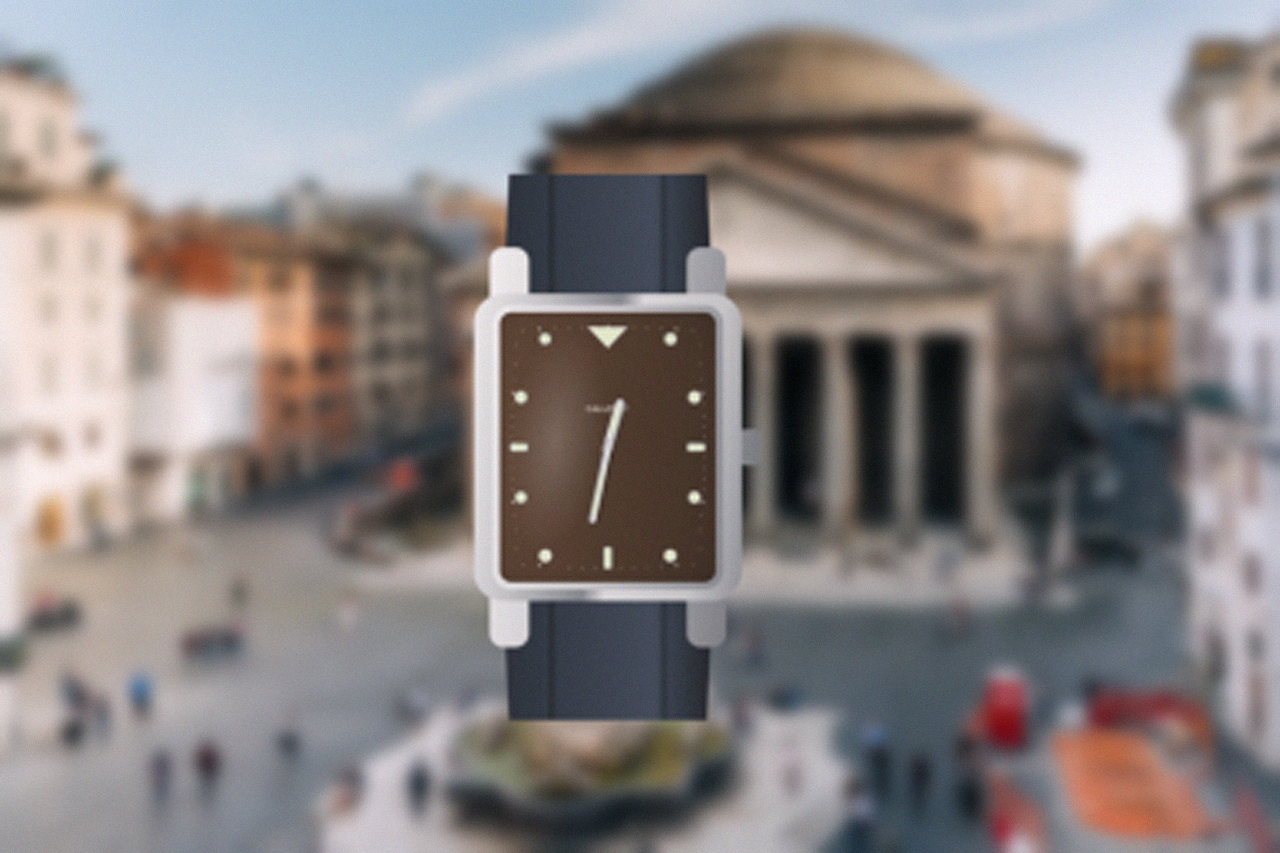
h=12 m=32
